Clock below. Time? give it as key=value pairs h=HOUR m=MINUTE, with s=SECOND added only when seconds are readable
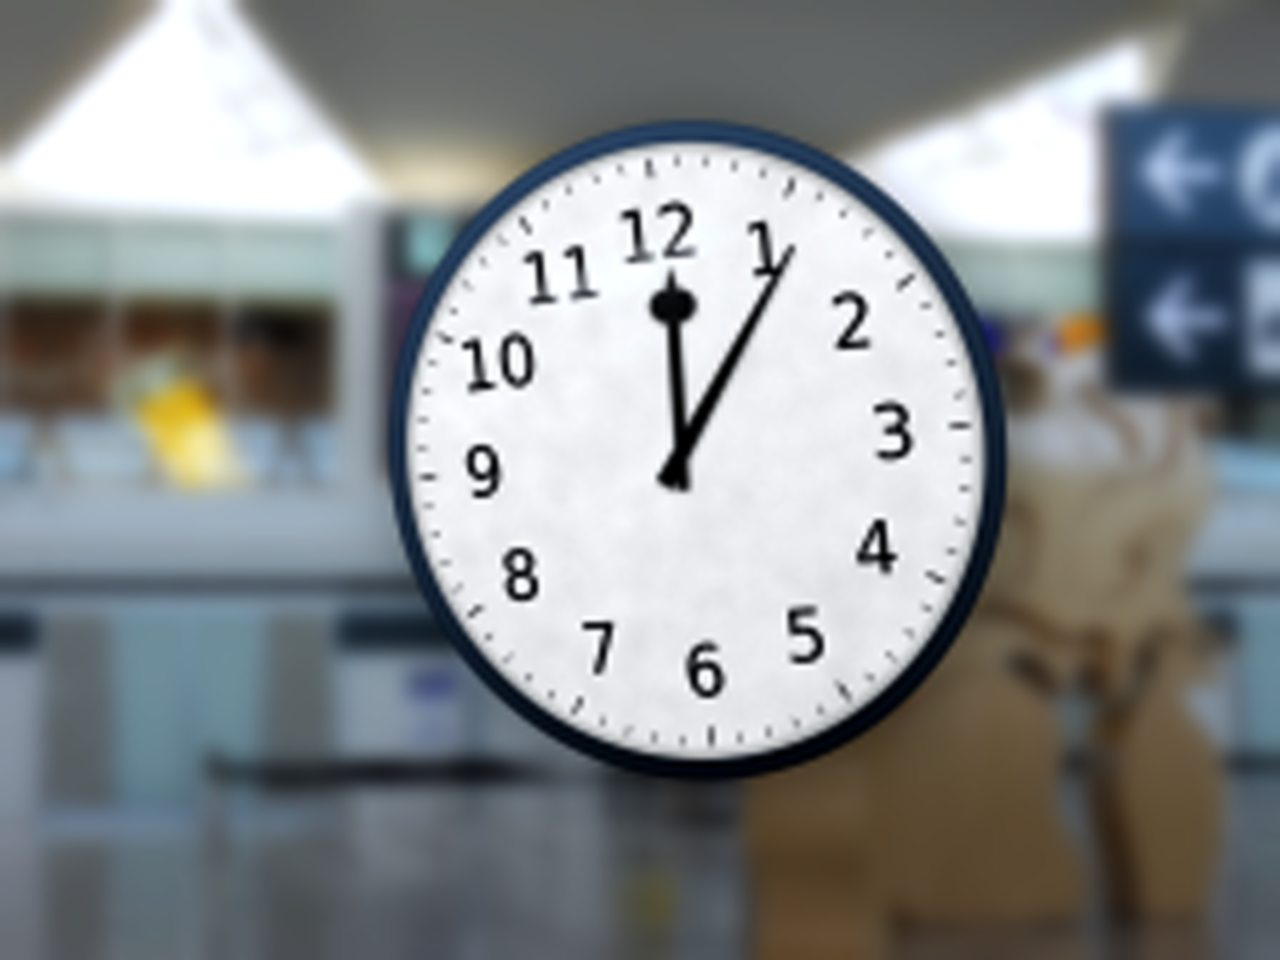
h=12 m=6
